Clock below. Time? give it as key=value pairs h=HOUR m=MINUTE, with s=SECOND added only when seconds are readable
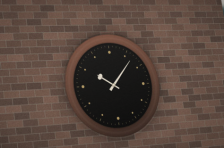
h=10 m=7
